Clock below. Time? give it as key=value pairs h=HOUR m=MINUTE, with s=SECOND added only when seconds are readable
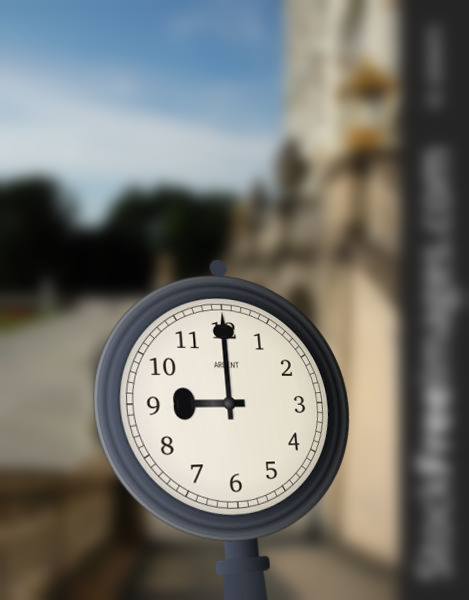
h=9 m=0
